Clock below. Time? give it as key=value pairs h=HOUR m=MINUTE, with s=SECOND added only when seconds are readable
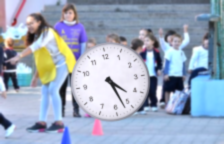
h=4 m=27
